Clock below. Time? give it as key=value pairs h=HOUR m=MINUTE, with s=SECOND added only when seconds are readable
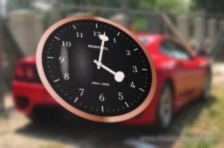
h=4 m=2
